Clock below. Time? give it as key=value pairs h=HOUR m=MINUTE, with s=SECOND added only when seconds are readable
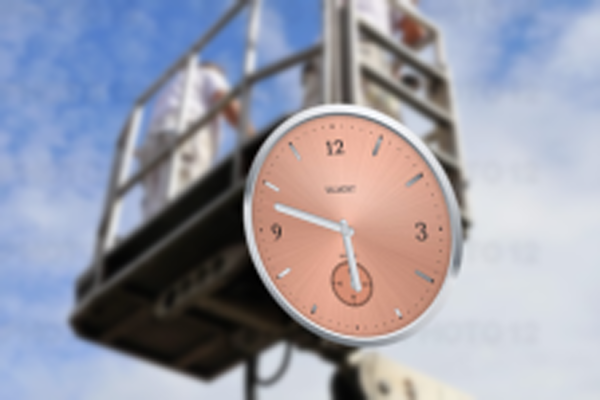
h=5 m=48
